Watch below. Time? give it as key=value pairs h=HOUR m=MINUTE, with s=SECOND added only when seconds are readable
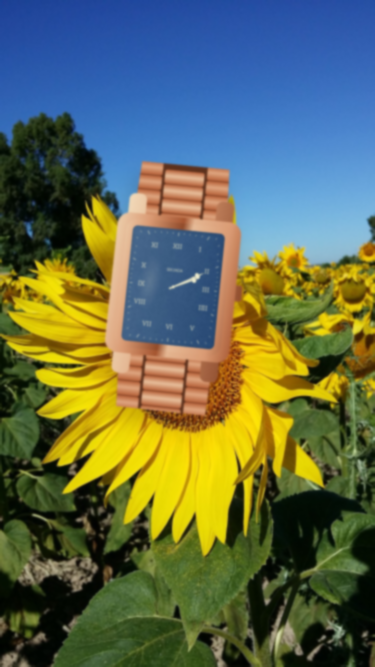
h=2 m=10
